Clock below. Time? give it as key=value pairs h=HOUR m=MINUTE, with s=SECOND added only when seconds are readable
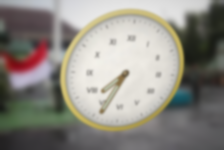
h=7 m=34
